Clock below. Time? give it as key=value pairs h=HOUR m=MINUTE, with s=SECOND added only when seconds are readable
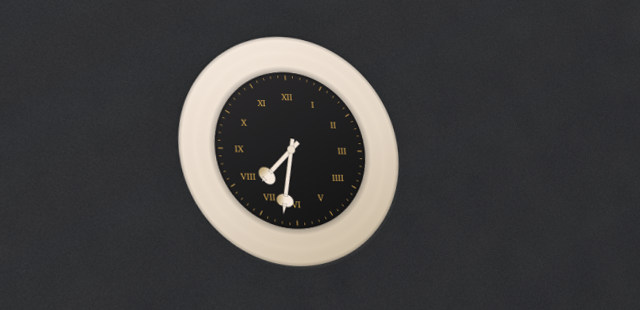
h=7 m=32
